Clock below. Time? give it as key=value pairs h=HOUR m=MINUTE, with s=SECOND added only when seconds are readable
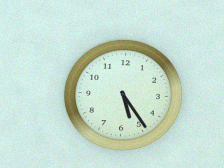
h=5 m=24
